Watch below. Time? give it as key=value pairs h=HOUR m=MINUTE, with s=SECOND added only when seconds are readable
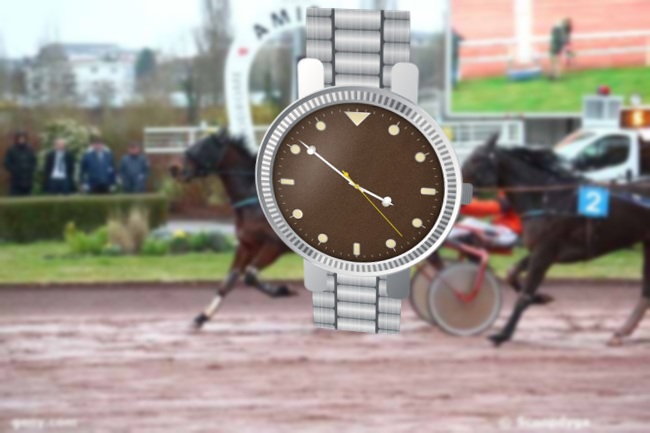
h=3 m=51 s=23
